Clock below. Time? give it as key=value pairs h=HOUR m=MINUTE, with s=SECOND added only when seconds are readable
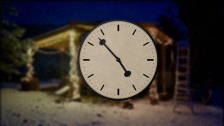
h=4 m=53
